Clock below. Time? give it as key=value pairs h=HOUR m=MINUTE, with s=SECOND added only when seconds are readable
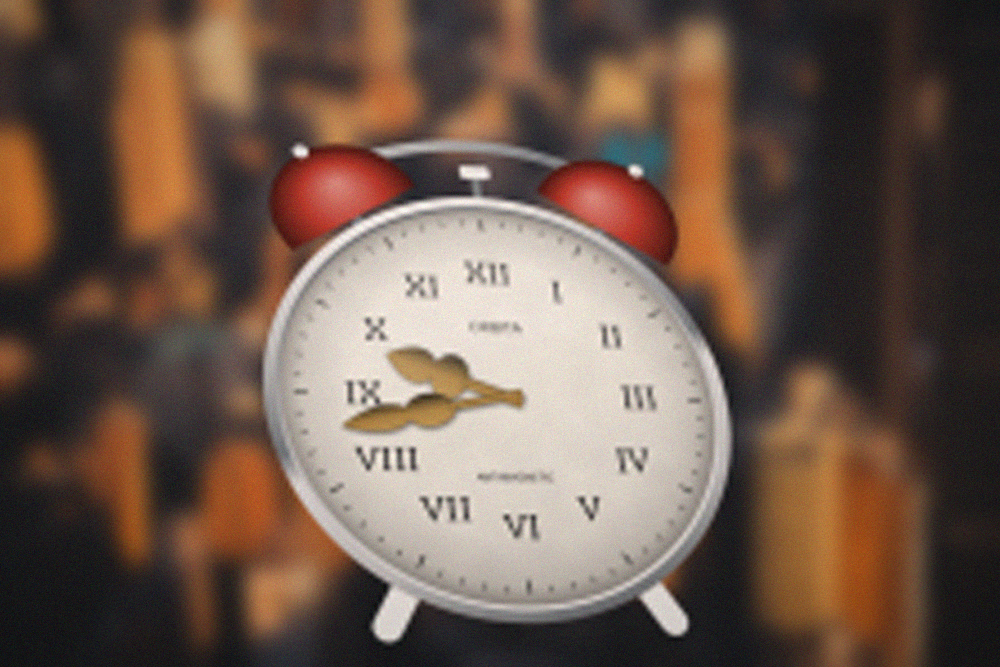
h=9 m=43
